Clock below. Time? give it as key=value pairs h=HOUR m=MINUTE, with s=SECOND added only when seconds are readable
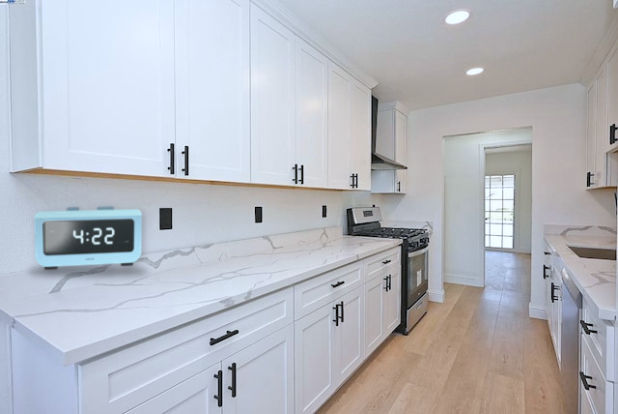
h=4 m=22
